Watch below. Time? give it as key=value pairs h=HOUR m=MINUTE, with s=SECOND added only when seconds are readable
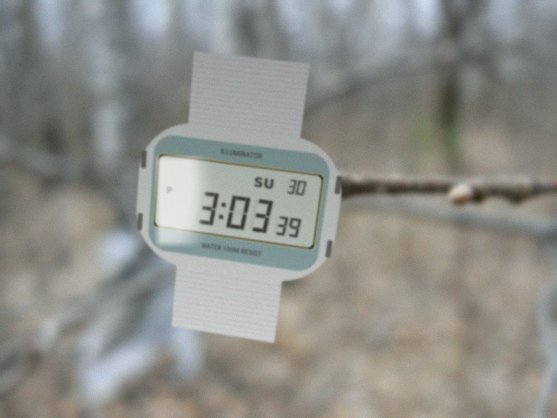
h=3 m=3 s=39
